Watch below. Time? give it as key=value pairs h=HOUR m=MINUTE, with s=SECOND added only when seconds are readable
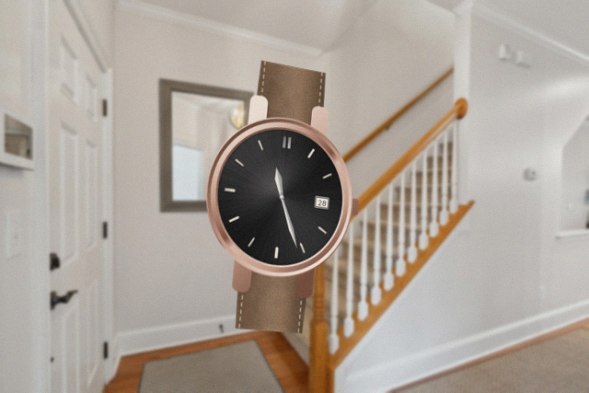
h=11 m=26
